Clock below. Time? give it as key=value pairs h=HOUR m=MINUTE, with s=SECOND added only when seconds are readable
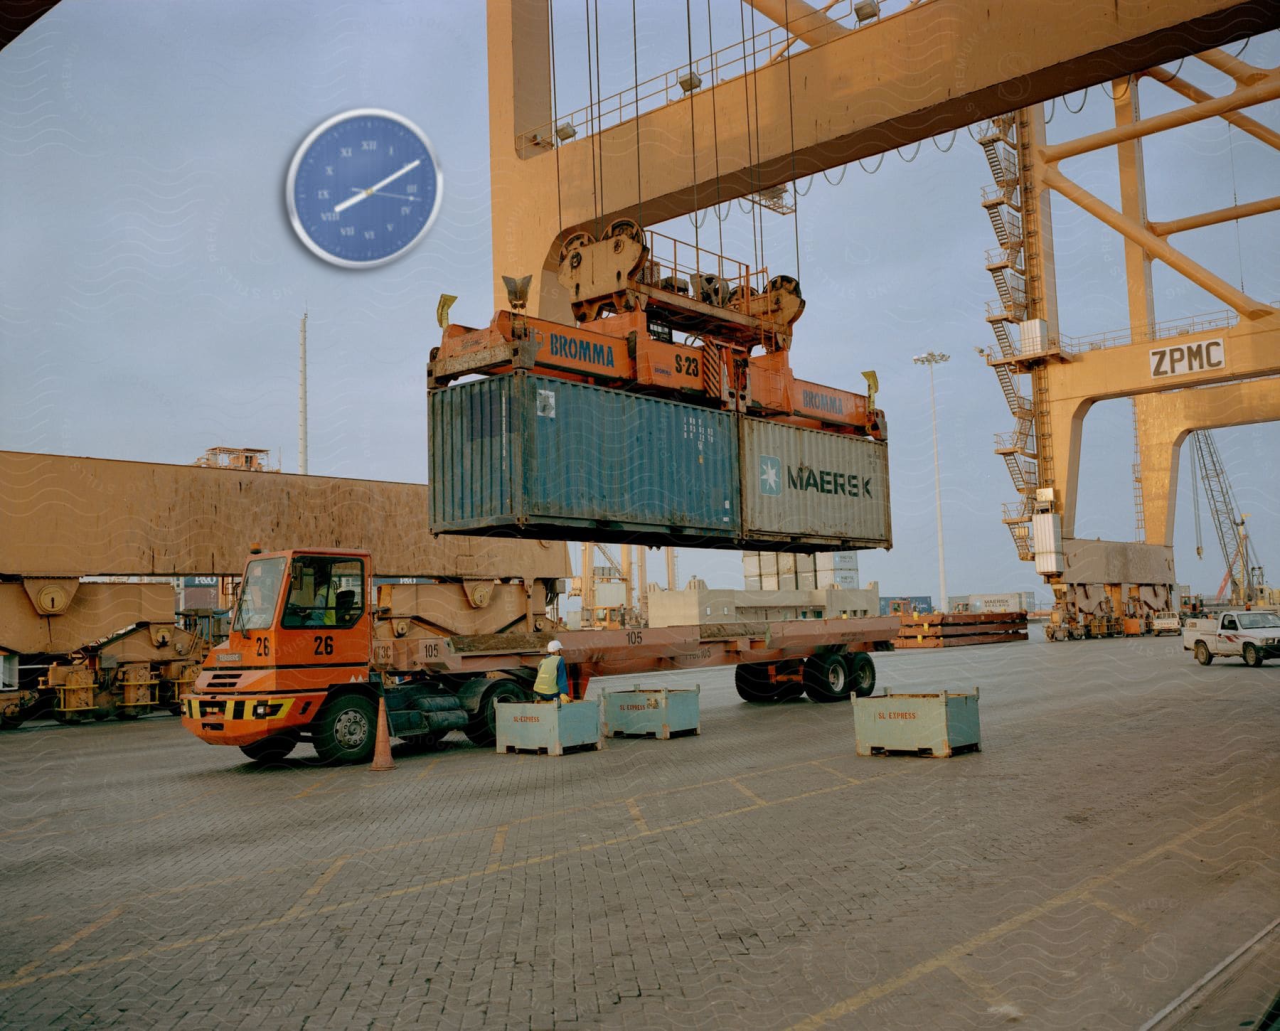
h=8 m=10 s=17
